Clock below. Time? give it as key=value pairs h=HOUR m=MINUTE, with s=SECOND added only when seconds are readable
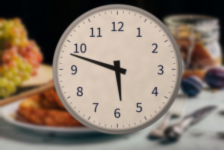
h=5 m=48
